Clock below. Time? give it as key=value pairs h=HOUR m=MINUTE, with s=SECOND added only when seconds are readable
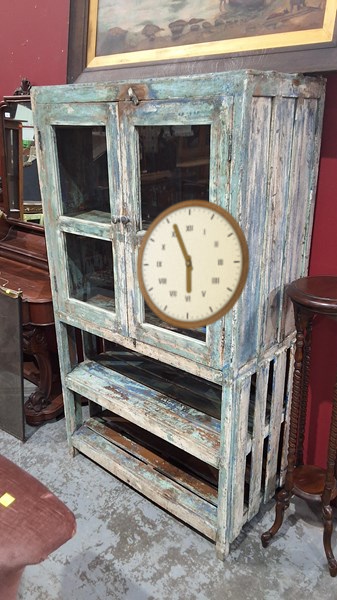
h=5 m=56
